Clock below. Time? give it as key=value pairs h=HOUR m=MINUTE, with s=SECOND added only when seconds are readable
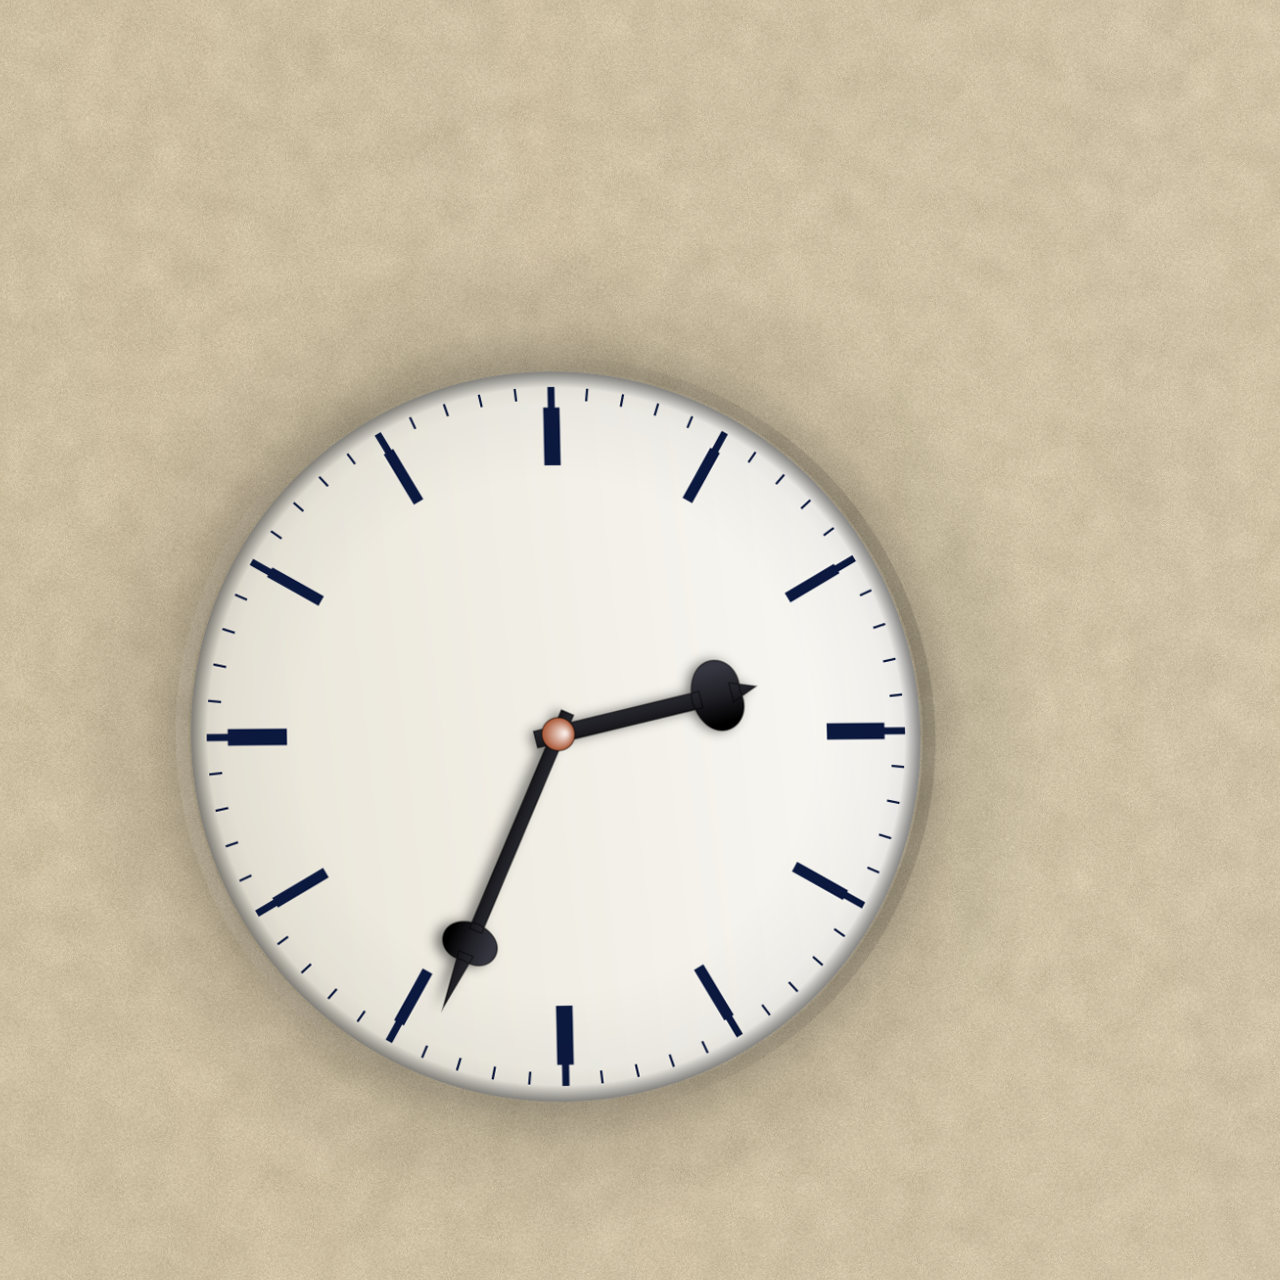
h=2 m=34
